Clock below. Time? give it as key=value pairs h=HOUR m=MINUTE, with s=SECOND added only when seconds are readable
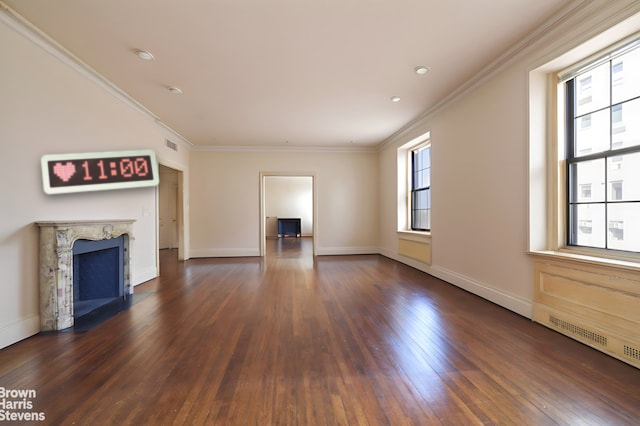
h=11 m=0
